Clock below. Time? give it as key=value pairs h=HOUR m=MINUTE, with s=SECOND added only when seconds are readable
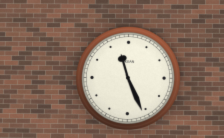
h=11 m=26
